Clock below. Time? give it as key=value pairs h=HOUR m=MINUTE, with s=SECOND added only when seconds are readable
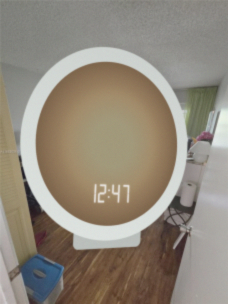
h=12 m=47
